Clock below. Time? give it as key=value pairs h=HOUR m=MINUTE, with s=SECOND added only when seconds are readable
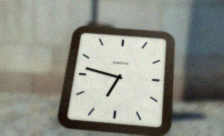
h=6 m=47
